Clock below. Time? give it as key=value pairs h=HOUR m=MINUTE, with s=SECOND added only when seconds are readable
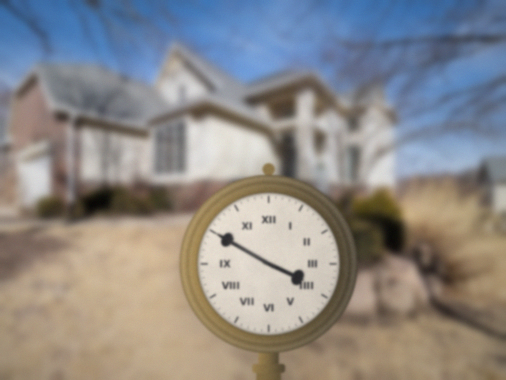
h=3 m=50
